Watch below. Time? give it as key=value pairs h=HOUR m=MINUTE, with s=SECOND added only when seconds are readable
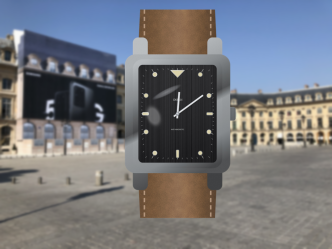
h=12 m=9
